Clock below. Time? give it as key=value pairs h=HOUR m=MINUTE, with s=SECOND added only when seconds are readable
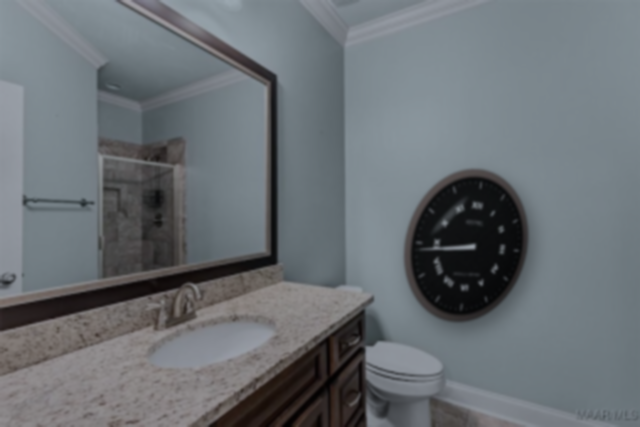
h=8 m=44
